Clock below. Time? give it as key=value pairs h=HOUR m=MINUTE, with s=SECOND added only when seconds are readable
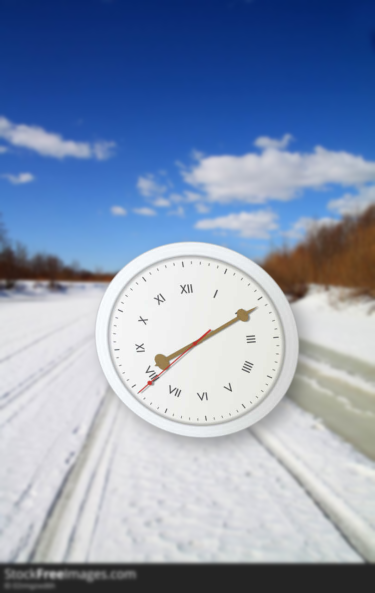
h=8 m=10 s=39
